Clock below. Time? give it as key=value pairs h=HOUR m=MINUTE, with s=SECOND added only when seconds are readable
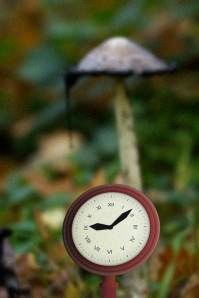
h=9 m=8
